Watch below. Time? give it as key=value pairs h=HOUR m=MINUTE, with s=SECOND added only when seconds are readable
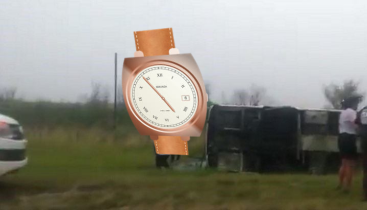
h=4 m=54
